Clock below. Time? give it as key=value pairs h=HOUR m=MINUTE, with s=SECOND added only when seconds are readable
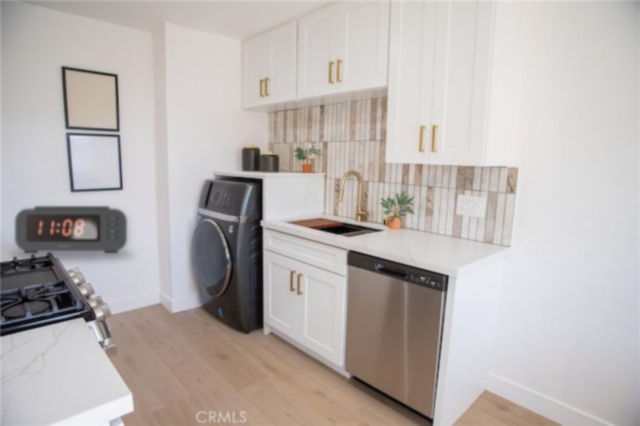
h=11 m=8
